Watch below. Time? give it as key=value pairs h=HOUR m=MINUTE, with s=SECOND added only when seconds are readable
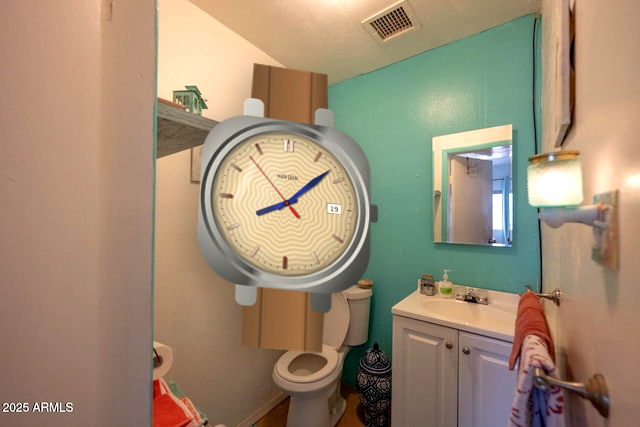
h=8 m=7 s=53
